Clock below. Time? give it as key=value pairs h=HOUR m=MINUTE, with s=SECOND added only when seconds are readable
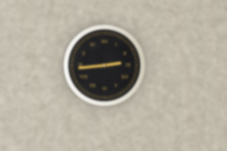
h=2 m=44
